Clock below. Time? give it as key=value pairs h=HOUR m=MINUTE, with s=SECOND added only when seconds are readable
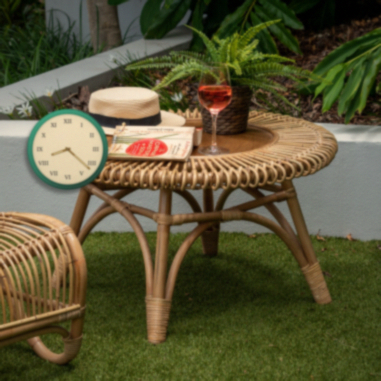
h=8 m=22
